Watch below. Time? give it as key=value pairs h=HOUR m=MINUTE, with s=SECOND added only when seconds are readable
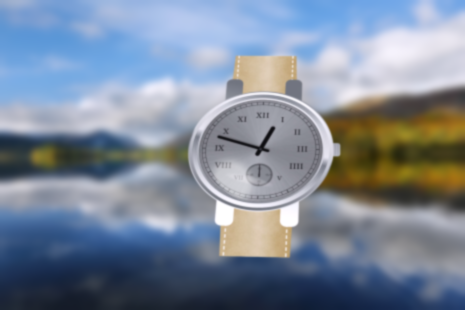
h=12 m=48
